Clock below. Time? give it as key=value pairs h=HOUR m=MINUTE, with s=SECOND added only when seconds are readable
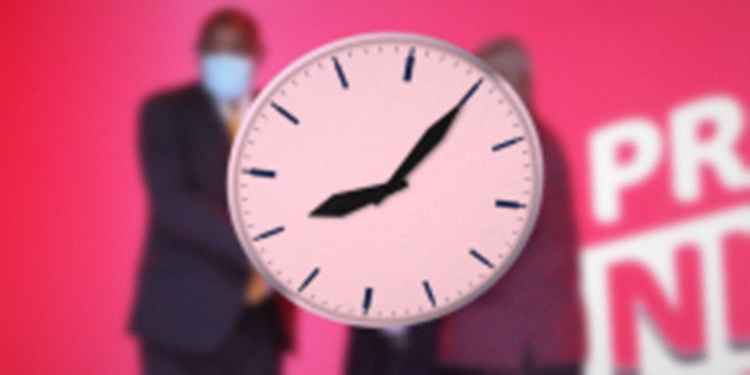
h=8 m=5
